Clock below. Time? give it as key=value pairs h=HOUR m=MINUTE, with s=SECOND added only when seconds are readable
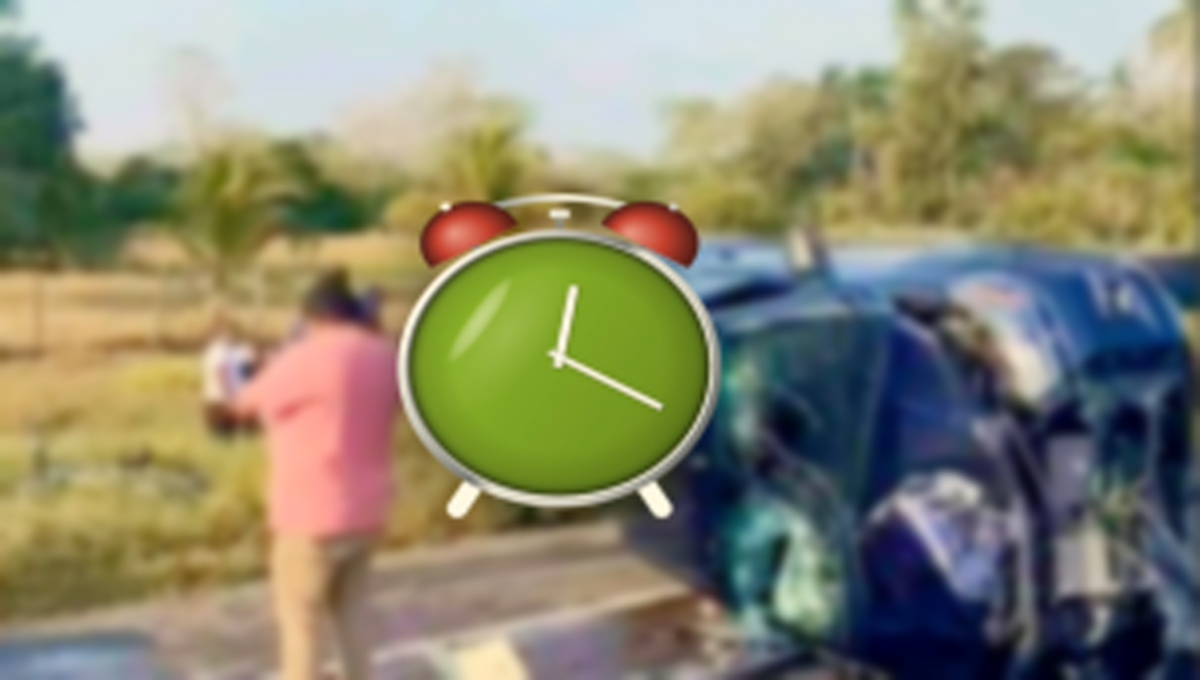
h=12 m=20
